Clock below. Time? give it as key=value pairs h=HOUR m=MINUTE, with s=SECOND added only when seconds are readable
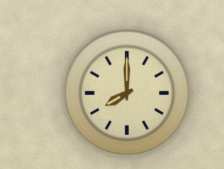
h=8 m=0
